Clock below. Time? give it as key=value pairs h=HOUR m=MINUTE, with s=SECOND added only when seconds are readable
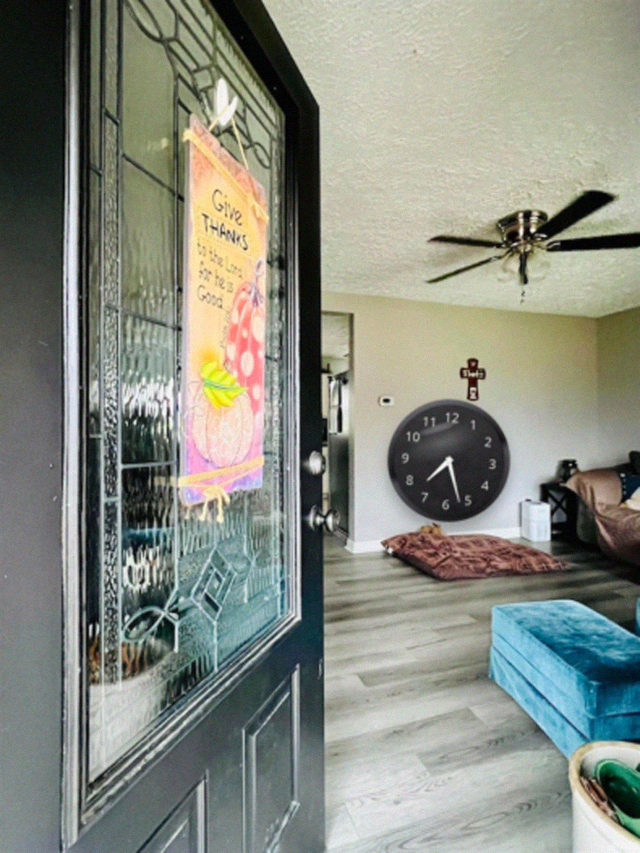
h=7 m=27
